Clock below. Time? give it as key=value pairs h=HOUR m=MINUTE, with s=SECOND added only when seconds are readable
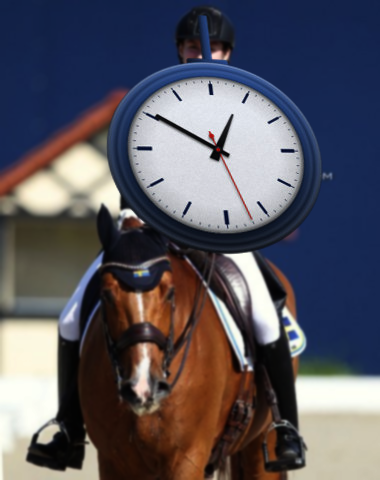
h=12 m=50 s=27
